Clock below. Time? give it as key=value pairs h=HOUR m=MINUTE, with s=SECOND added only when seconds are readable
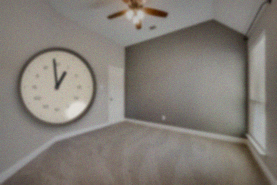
h=12 m=59
